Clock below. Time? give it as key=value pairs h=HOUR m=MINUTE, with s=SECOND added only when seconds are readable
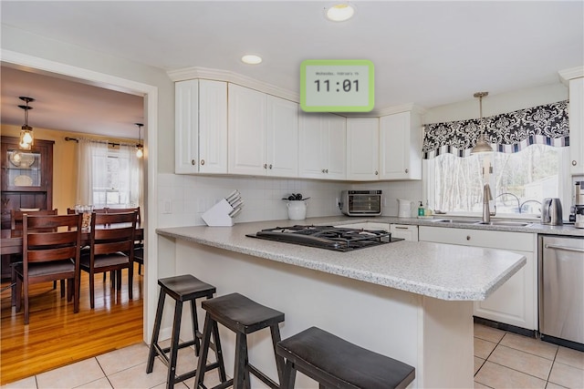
h=11 m=1
